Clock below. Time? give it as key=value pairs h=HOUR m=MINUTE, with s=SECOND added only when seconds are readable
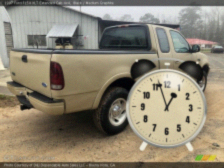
h=12 m=57
